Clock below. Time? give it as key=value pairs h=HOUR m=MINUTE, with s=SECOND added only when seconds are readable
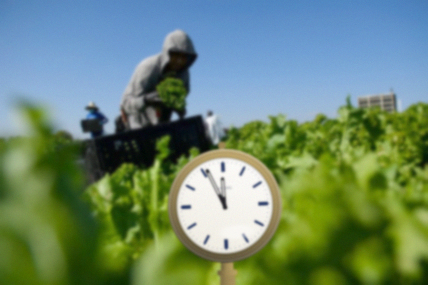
h=11 m=56
